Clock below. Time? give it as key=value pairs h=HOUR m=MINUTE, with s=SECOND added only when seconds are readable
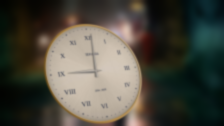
h=9 m=1
